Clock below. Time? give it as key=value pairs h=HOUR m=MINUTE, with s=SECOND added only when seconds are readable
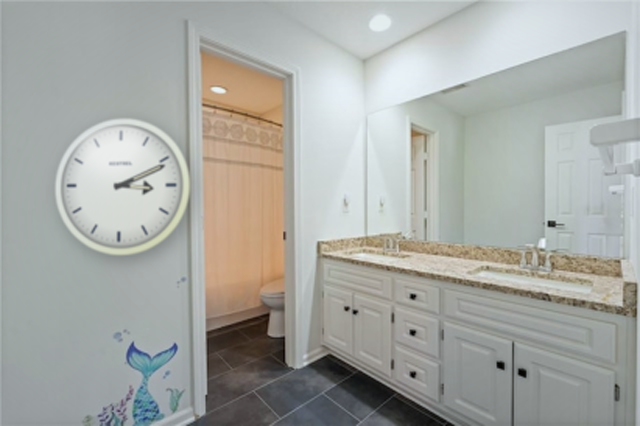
h=3 m=11
